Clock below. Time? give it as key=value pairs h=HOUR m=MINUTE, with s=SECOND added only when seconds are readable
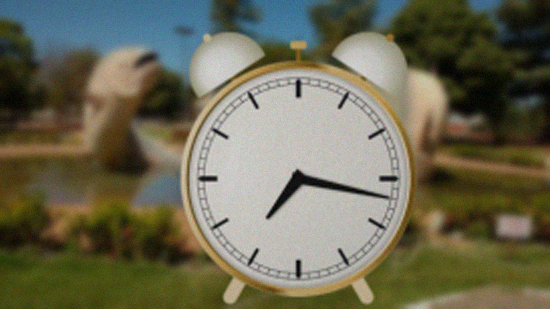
h=7 m=17
